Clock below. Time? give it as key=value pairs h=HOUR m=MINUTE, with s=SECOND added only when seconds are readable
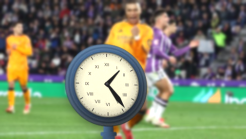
h=1 m=24
